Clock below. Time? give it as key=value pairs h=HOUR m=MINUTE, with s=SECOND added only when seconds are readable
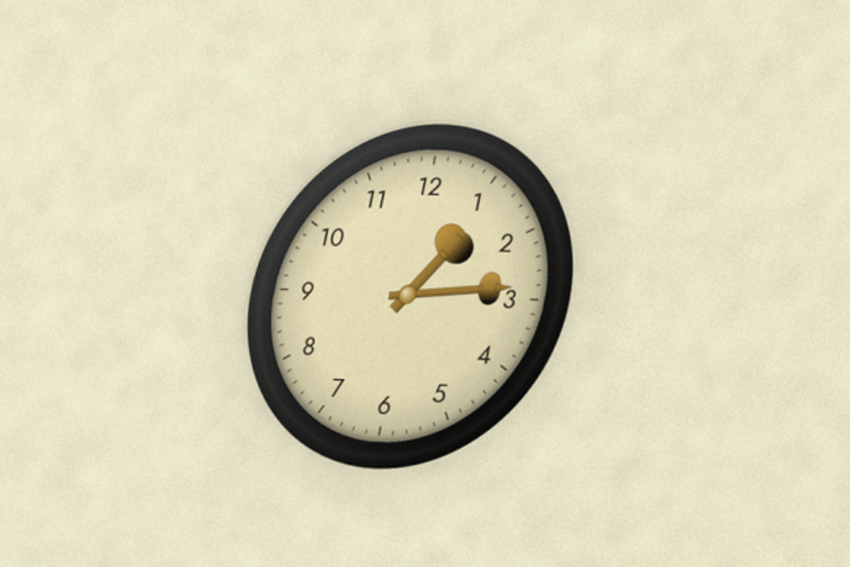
h=1 m=14
